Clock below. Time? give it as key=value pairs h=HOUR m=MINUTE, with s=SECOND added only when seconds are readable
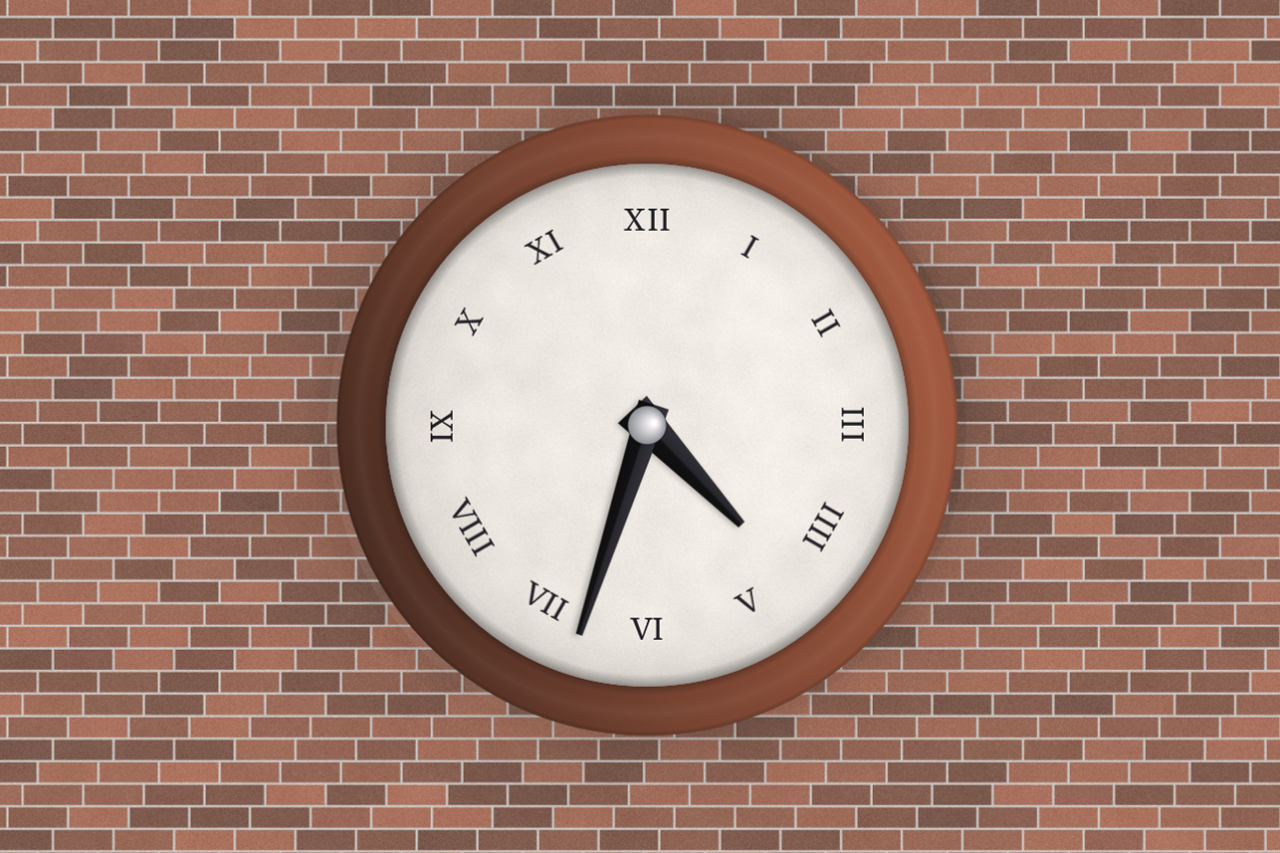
h=4 m=33
